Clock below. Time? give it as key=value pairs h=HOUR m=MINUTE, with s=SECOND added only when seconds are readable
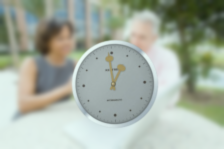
h=12 m=59
